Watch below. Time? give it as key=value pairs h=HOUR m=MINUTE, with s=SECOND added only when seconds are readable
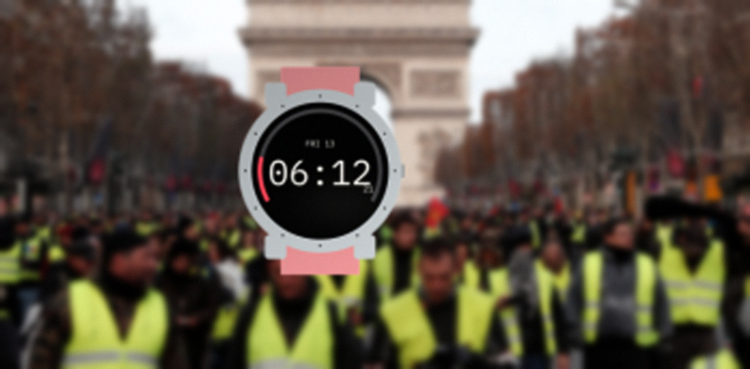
h=6 m=12
